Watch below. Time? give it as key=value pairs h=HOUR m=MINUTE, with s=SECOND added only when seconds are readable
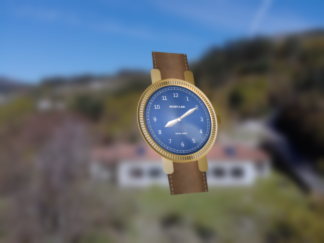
h=8 m=10
